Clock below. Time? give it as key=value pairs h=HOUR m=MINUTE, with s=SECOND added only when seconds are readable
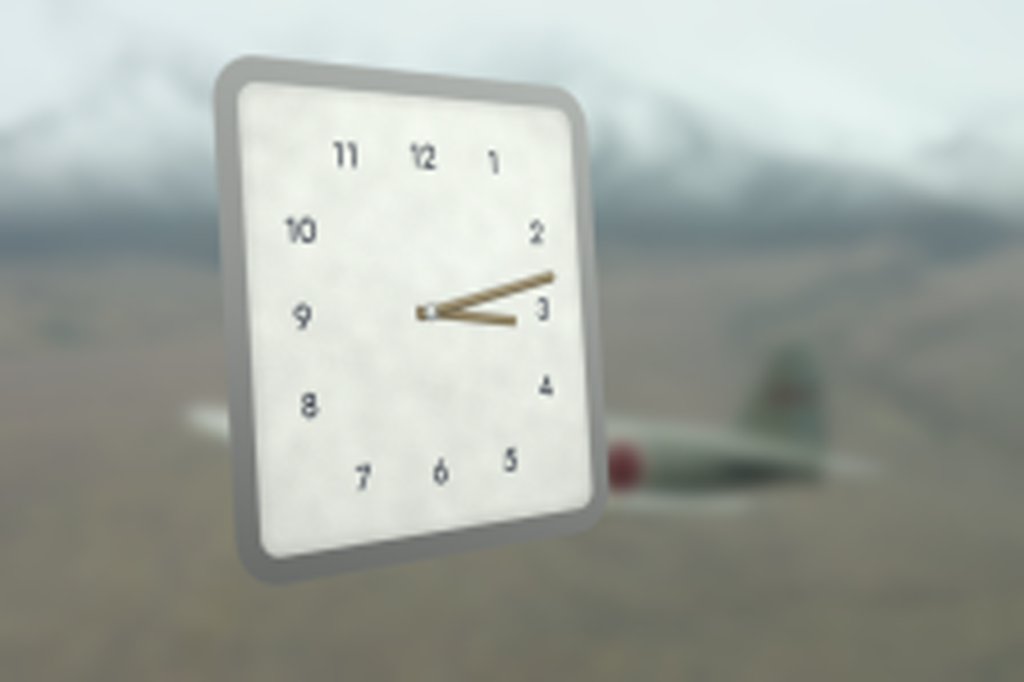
h=3 m=13
